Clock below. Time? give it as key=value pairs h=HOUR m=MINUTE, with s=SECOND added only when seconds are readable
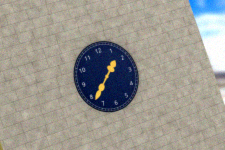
h=1 m=38
